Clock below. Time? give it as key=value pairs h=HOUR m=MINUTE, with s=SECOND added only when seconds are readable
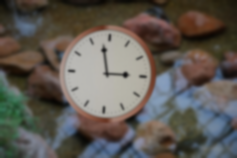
h=2 m=58
